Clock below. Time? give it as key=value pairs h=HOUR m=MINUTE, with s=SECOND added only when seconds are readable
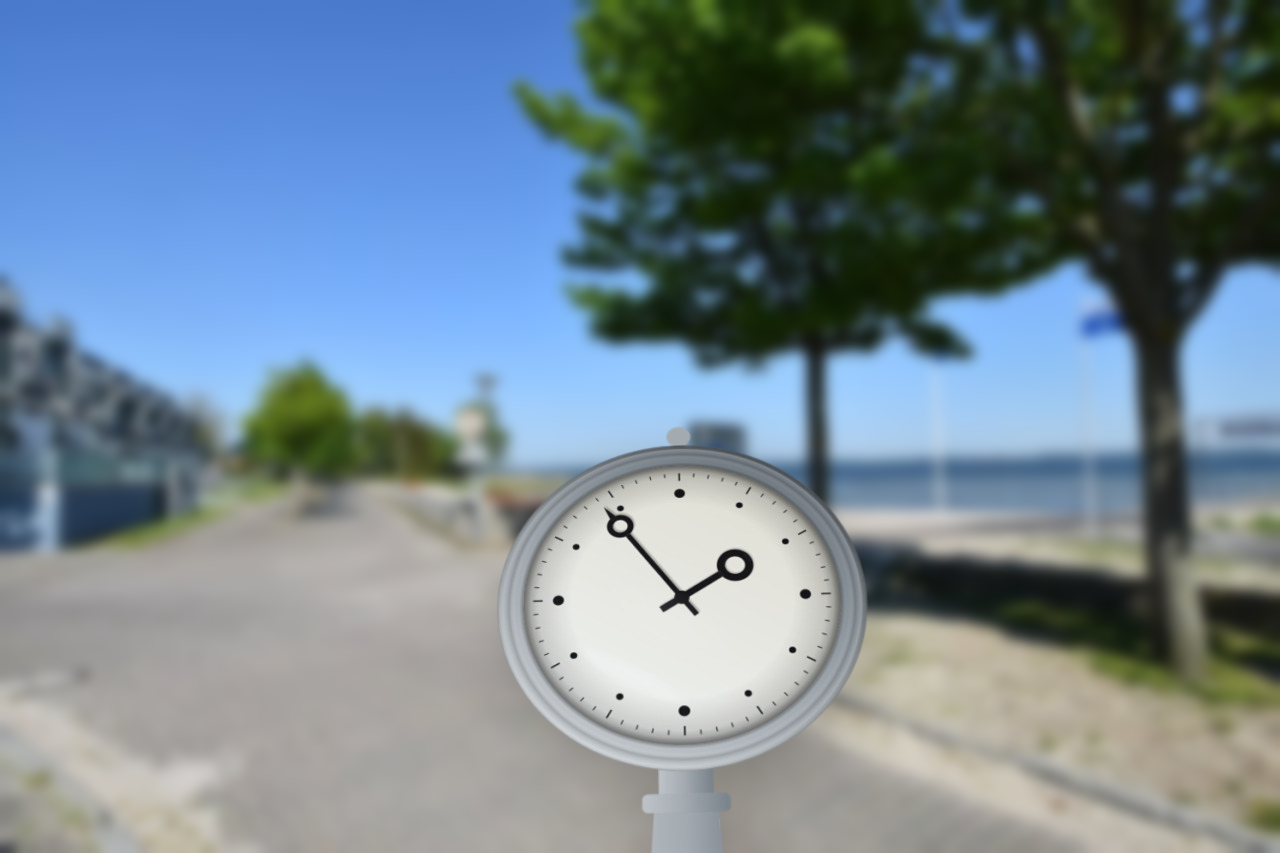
h=1 m=54
